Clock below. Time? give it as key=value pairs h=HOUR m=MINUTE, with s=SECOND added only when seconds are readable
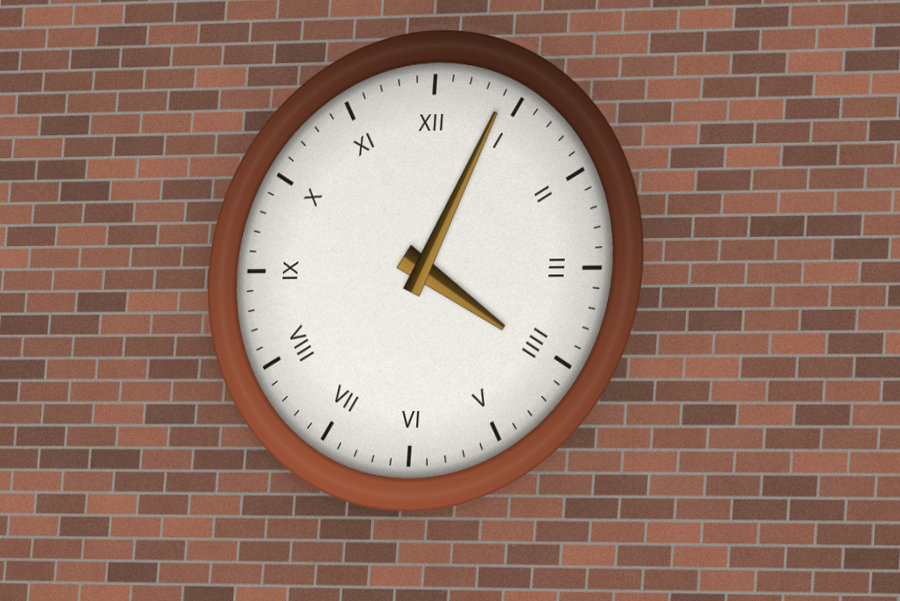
h=4 m=4
